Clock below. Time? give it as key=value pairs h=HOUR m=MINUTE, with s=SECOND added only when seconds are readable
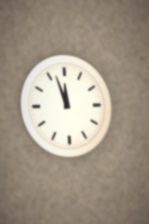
h=11 m=57
